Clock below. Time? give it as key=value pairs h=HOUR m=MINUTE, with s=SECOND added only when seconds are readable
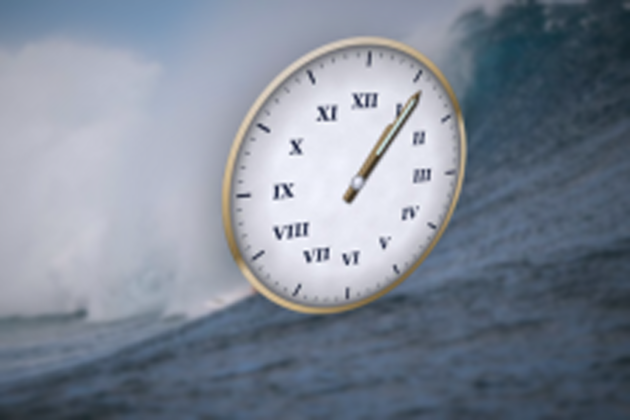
h=1 m=6
